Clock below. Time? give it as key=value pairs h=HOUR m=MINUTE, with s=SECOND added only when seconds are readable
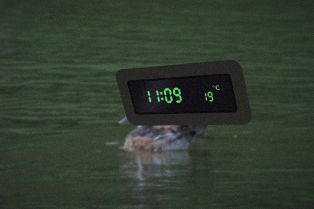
h=11 m=9
